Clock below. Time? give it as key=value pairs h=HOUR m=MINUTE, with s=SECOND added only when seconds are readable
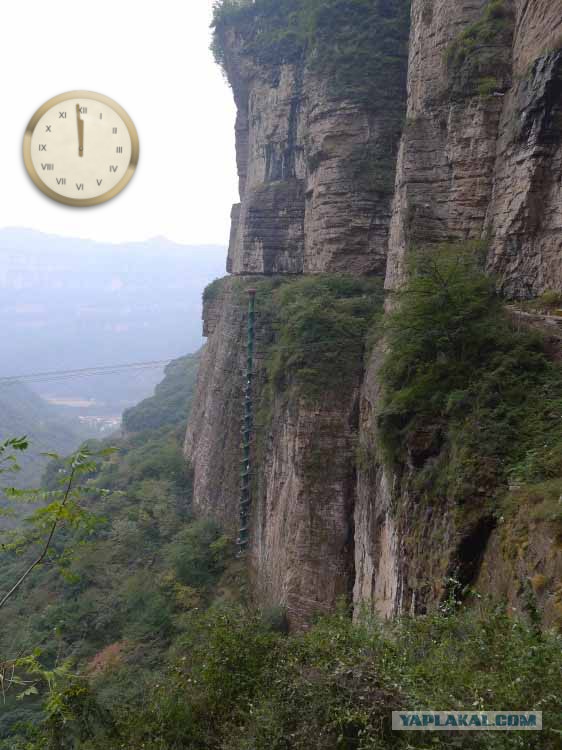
h=11 m=59
